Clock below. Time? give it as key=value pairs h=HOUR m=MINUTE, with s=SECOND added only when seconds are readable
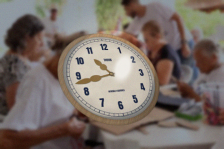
h=10 m=43
